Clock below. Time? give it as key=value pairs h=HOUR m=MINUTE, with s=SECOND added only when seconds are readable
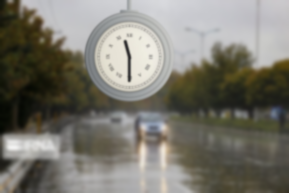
h=11 m=30
